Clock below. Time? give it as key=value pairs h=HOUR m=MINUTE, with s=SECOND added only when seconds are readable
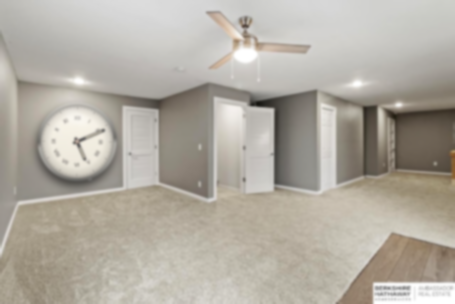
h=5 m=11
